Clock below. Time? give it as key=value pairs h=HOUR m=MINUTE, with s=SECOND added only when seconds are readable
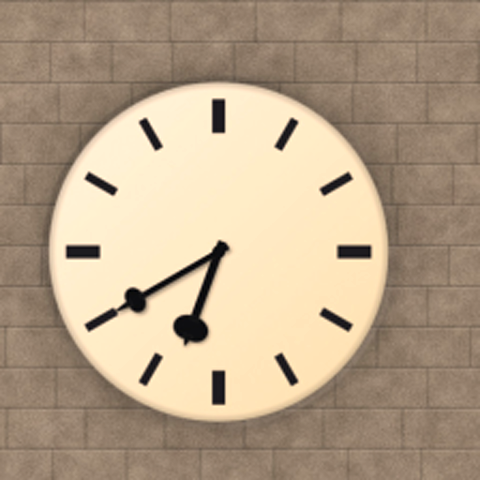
h=6 m=40
